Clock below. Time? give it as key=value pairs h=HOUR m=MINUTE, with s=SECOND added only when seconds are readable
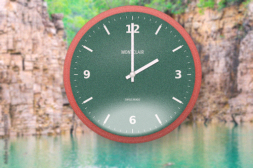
h=2 m=0
